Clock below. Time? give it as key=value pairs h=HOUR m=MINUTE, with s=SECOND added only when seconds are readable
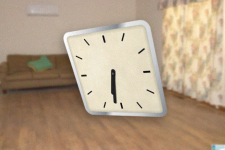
h=6 m=32
